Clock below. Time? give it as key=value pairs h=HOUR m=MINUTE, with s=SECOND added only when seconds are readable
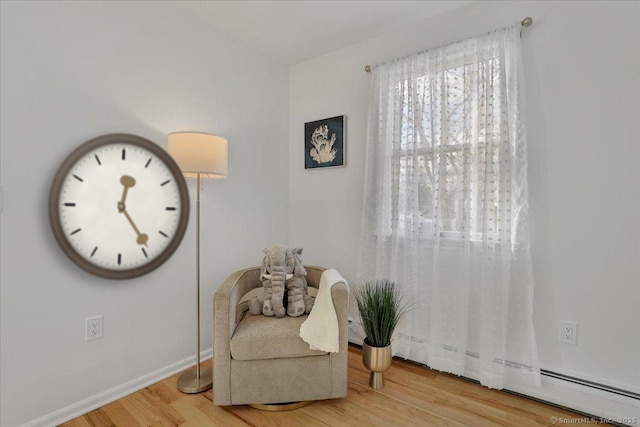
h=12 m=24
